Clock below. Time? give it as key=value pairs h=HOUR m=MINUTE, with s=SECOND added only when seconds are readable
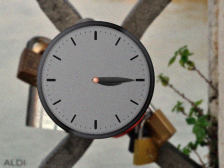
h=3 m=15
